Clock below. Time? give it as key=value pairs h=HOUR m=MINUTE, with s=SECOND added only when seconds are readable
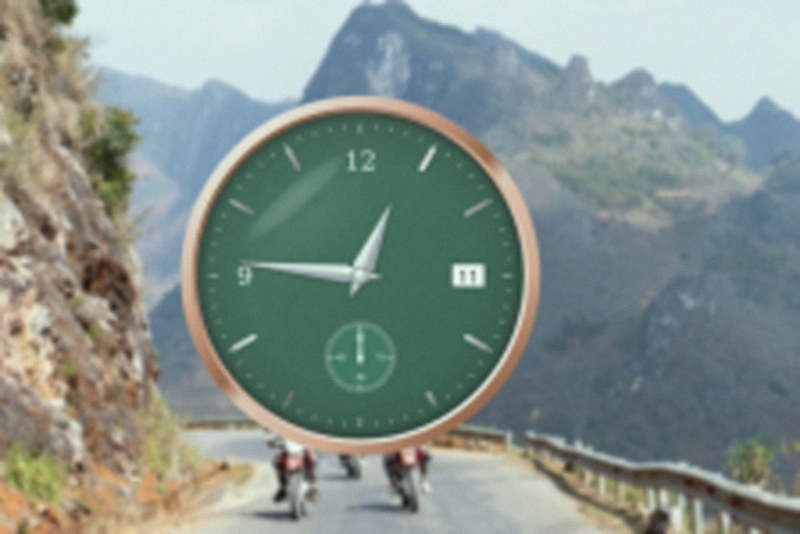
h=12 m=46
